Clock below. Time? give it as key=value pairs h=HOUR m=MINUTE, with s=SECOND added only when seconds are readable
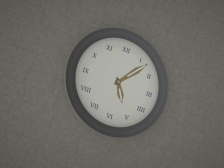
h=5 m=7
